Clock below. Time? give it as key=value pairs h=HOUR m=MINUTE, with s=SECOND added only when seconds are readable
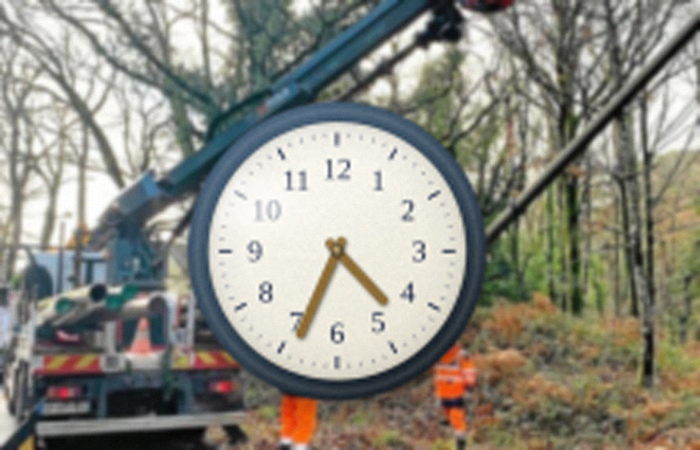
h=4 m=34
